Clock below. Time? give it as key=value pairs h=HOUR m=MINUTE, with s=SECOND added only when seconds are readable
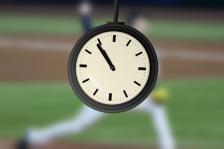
h=10 m=54
